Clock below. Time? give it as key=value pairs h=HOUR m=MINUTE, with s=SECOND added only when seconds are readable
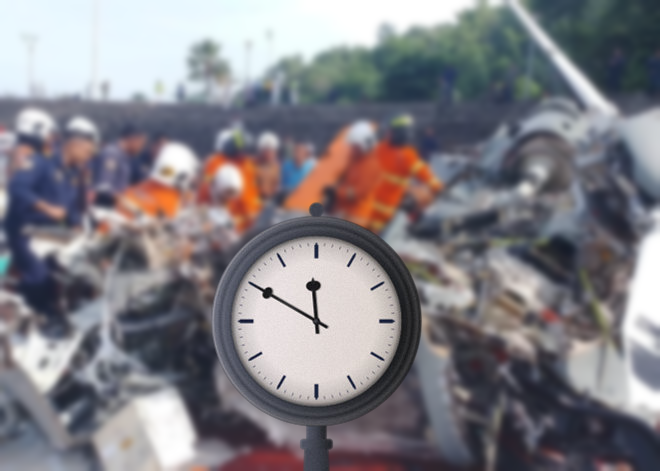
h=11 m=50
